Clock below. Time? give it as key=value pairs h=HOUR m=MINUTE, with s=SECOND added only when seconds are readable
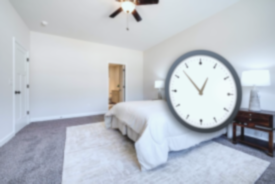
h=12 m=53
